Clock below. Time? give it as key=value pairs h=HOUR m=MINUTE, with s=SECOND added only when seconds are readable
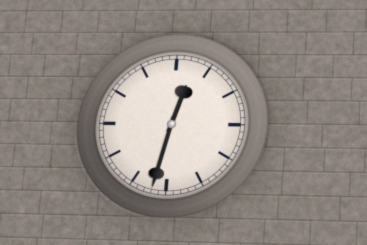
h=12 m=32
